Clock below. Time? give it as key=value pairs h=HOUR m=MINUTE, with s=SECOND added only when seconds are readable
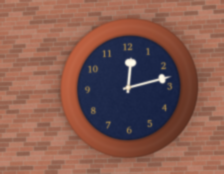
h=12 m=13
